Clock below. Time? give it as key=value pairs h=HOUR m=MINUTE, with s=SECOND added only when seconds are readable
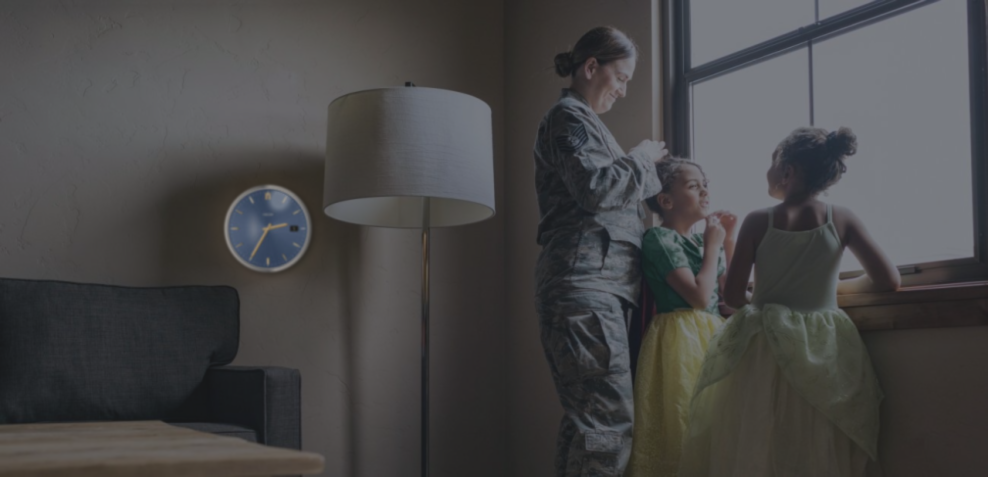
h=2 m=35
